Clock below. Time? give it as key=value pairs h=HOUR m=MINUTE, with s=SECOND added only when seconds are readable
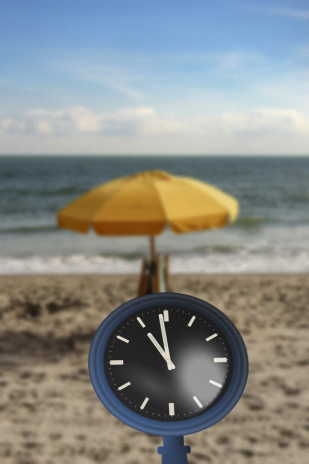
h=10 m=59
